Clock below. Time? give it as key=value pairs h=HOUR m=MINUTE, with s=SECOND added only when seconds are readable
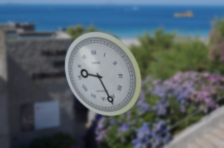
h=9 m=27
